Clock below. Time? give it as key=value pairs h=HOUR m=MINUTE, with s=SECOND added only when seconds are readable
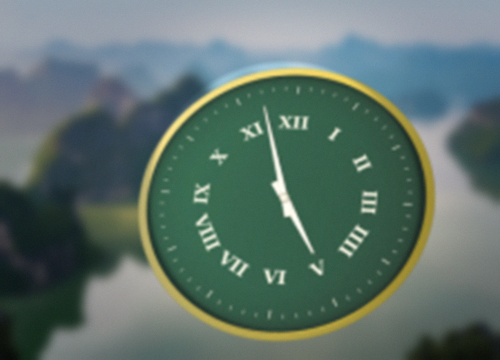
h=4 m=57
